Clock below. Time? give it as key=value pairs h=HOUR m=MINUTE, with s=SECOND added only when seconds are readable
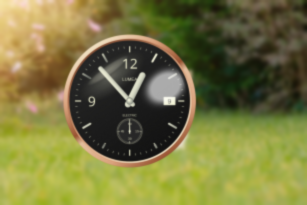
h=12 m=53
